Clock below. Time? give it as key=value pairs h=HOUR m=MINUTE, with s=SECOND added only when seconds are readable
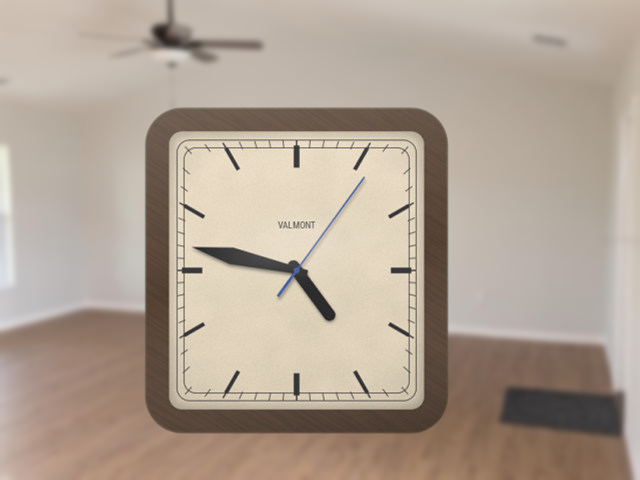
h=4 m=47 s=6
